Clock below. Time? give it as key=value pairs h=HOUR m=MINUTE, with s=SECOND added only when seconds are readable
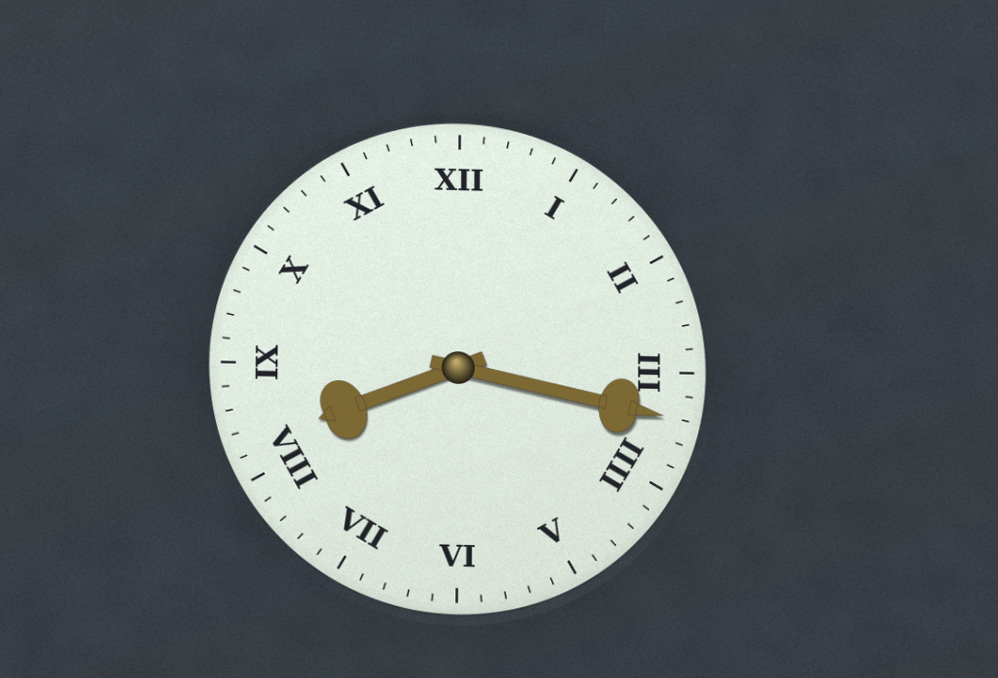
h=8 m=17
